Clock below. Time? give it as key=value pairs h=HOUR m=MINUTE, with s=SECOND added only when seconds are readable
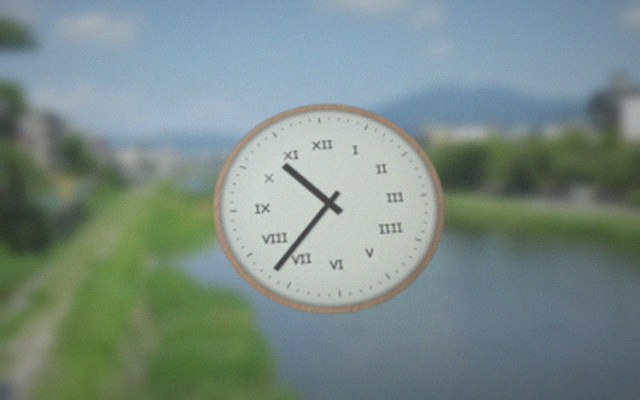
h=10 m=37
